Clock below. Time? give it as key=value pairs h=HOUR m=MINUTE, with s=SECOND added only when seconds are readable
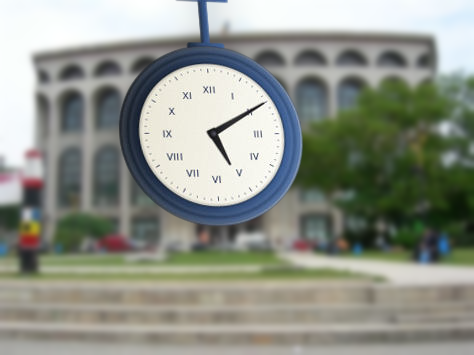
h=5 m=10
